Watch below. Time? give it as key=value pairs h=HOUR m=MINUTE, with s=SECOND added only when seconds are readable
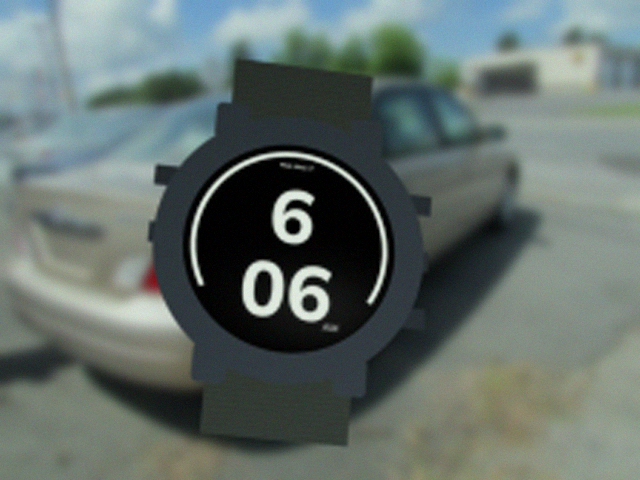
h=6 m=6
